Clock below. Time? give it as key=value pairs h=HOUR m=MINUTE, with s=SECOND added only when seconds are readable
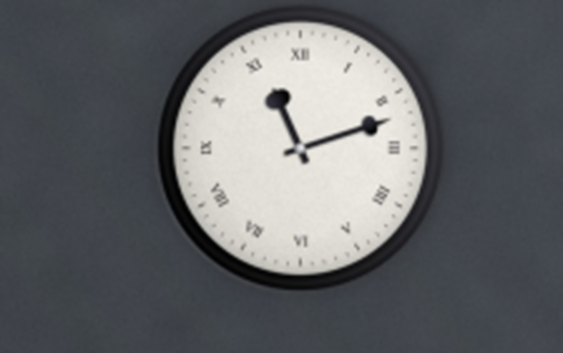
h=11 m=12
